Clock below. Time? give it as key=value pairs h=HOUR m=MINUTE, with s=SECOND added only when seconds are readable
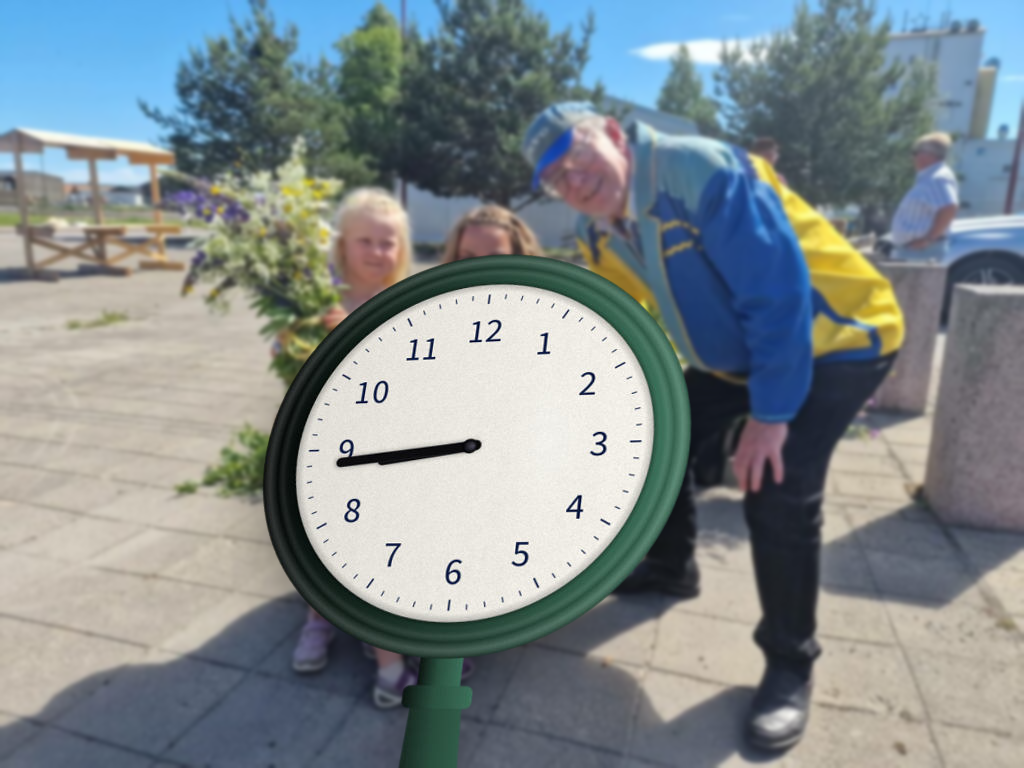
h=8 m=44
